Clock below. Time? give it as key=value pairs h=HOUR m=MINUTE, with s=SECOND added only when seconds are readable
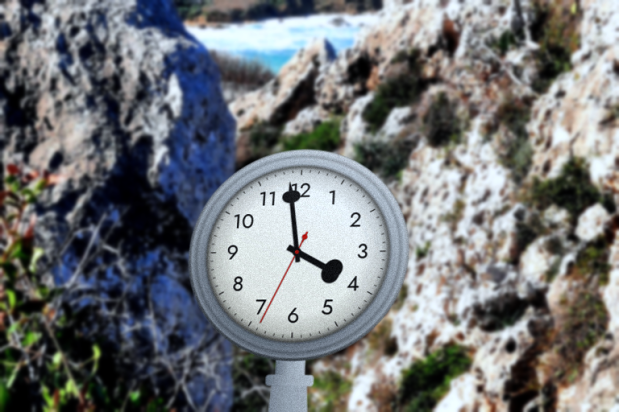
h=3 m=58 s=34
